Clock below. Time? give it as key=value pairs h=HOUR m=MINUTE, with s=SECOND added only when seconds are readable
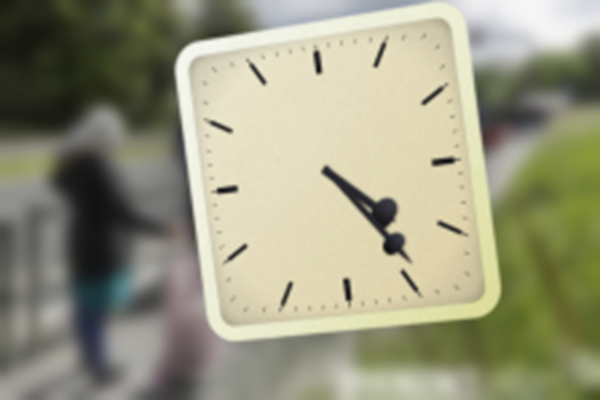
h=4 m=24
